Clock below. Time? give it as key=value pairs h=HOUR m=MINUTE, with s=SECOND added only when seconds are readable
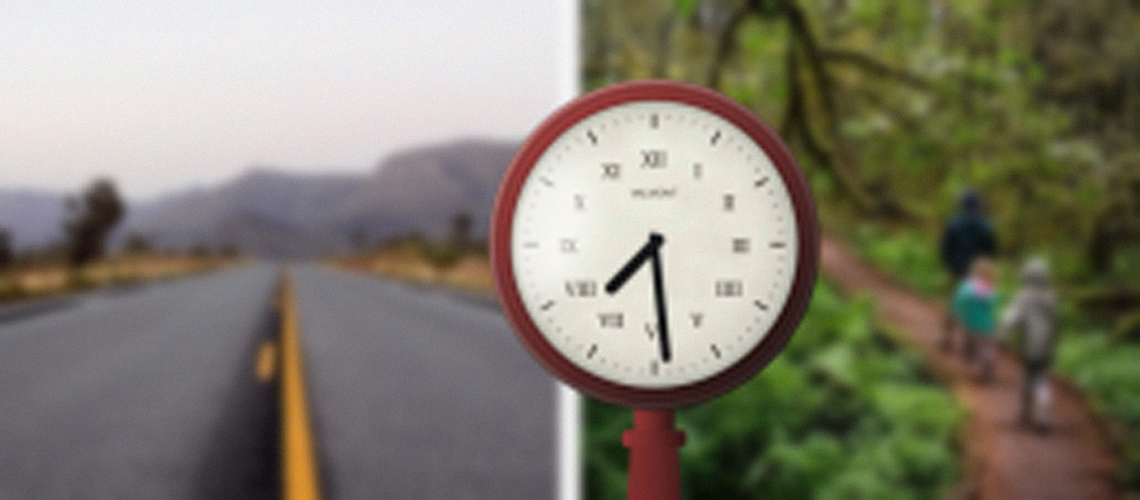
h=7 m=29
